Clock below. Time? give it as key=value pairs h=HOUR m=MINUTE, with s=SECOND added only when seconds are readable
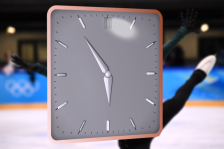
h=5 m=54
